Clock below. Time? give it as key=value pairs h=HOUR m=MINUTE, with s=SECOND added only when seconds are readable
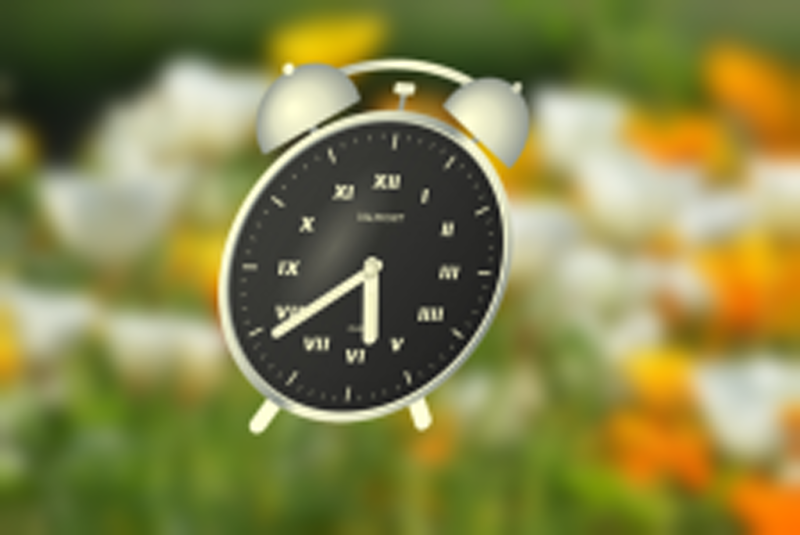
h=5 m=39
